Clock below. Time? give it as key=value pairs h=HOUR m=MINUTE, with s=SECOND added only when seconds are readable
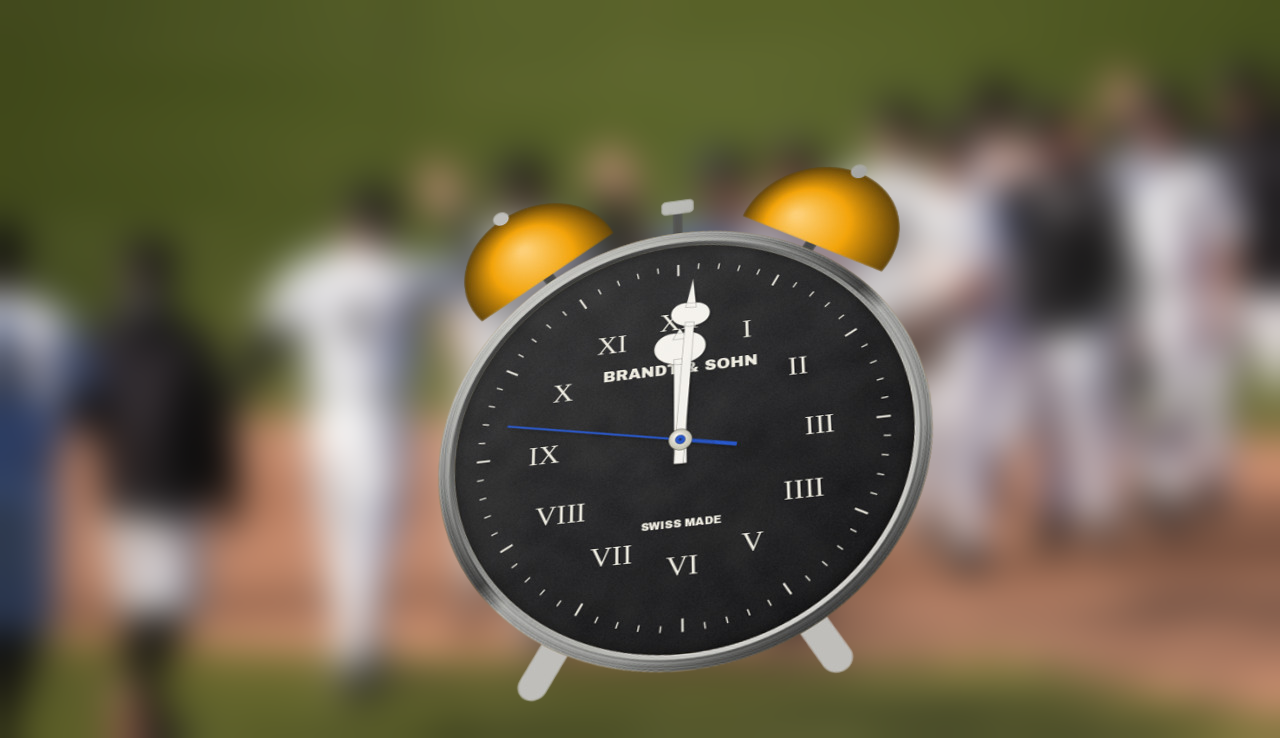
h=12 m=0 s=47
